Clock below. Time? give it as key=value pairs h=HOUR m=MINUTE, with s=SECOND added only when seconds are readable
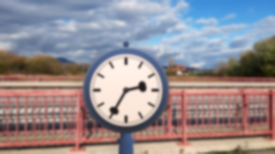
h=2 m=35
